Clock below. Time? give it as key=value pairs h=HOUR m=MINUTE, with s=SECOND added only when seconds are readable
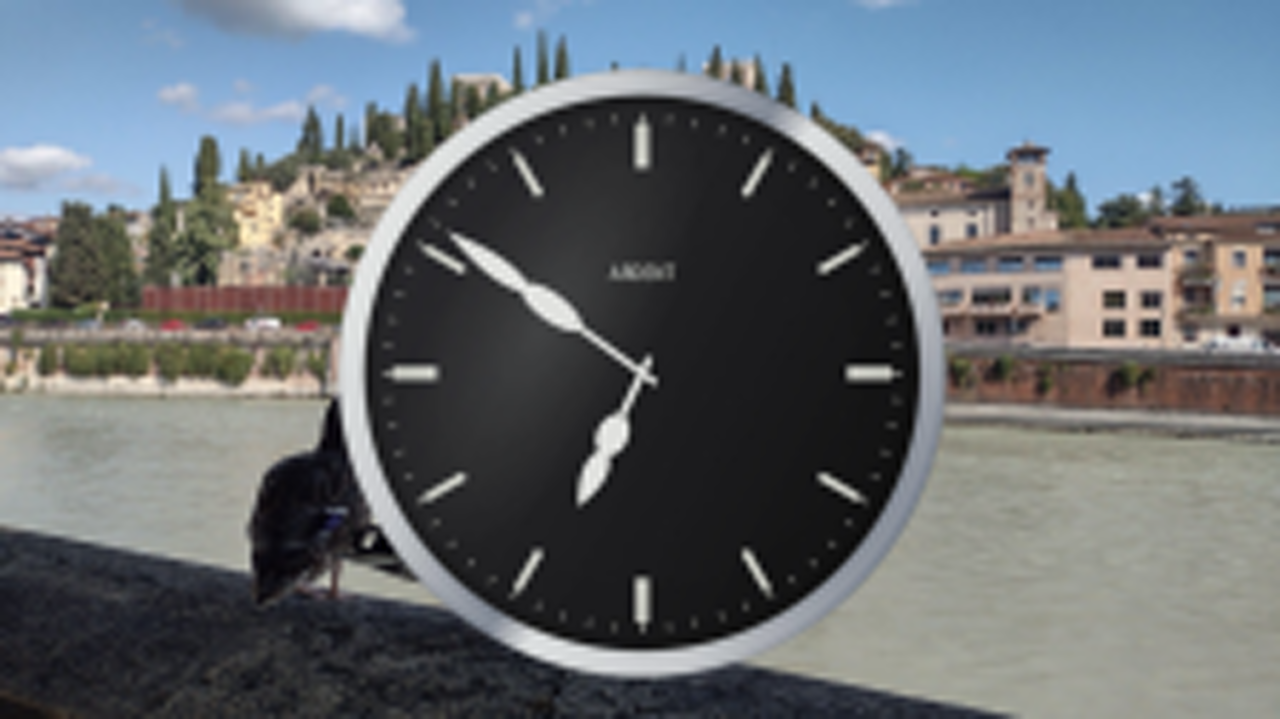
h=6 m=51
